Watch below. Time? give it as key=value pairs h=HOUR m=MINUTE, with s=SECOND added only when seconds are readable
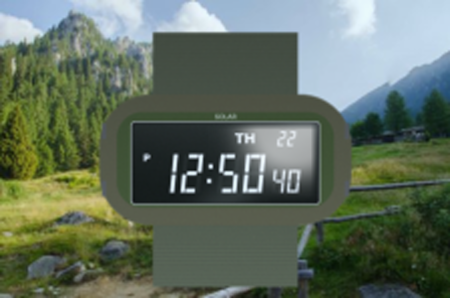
h=12 m=50 s=40
